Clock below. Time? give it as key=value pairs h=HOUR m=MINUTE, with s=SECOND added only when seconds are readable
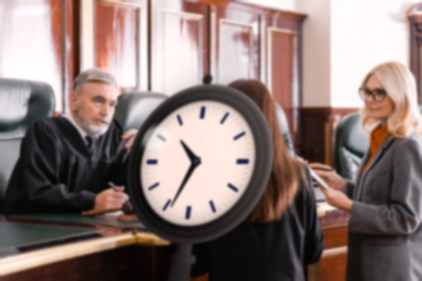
h=10 m=34
